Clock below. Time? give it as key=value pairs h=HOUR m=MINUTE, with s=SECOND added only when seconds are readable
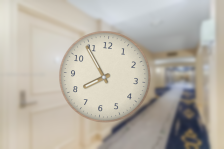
h=7 m=54
